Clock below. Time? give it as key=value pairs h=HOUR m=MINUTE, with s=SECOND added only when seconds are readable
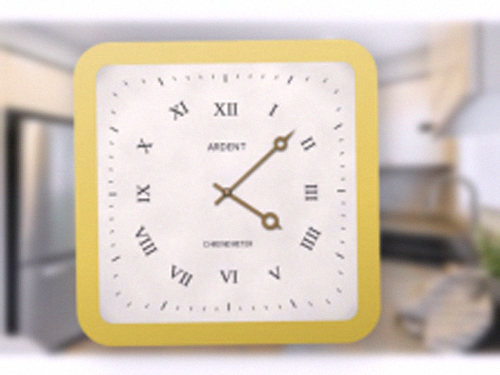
h=4 m=8
